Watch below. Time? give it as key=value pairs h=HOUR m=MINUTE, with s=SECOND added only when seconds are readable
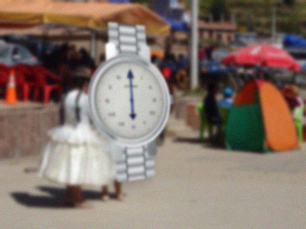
h=6 m=0
